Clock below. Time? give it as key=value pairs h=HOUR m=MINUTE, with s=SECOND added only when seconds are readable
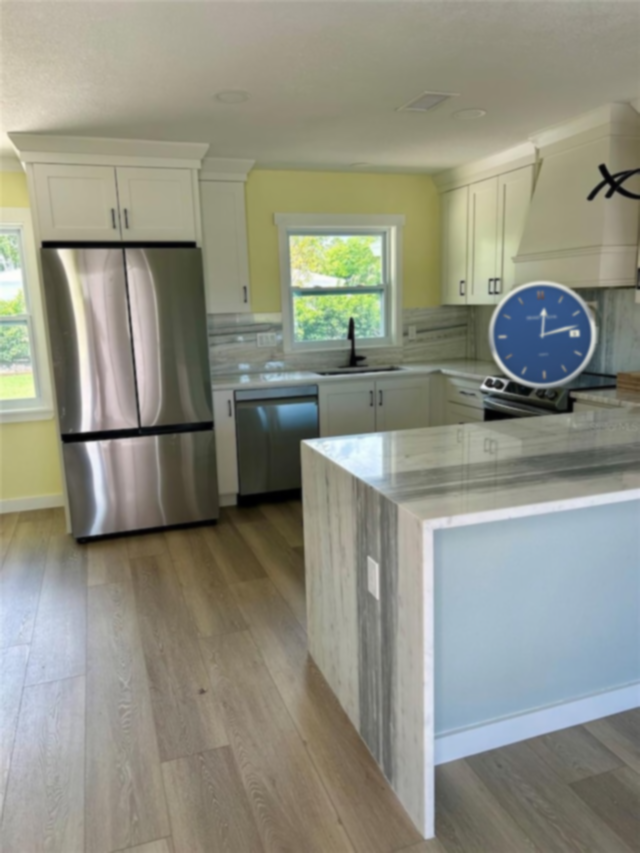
h=12 m=13
